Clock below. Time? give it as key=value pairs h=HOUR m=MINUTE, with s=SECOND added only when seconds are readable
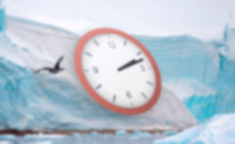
h=2 m=12
